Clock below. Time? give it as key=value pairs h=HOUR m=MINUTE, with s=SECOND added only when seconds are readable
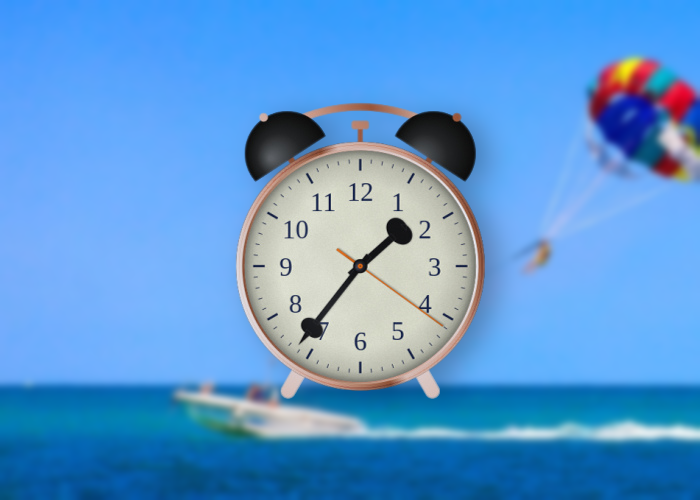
h=1 m=36 s=21
